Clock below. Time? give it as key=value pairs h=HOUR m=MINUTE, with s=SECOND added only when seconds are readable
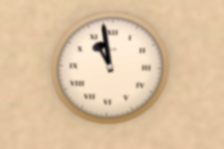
h=10 m=58
